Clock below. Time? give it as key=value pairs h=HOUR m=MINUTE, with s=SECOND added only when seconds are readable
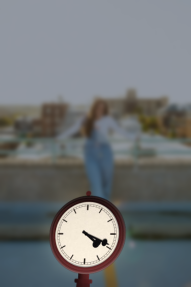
h=4 m=19
